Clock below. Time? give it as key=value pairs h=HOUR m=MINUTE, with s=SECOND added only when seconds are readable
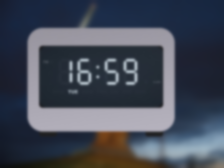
h=16 m=59
